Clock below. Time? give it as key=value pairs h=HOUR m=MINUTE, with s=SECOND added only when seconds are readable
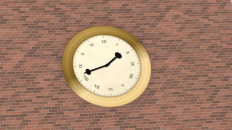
h=1 m=42
